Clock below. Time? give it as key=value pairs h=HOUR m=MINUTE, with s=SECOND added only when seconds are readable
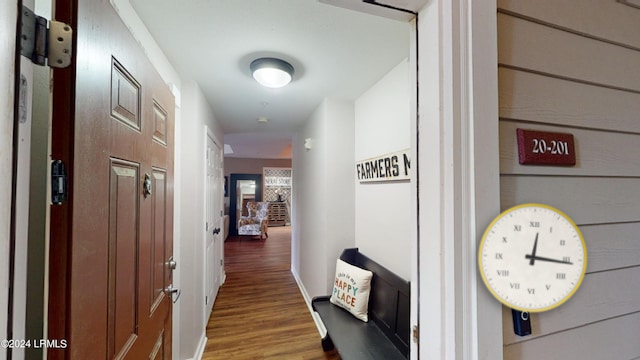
h=12 m=16
